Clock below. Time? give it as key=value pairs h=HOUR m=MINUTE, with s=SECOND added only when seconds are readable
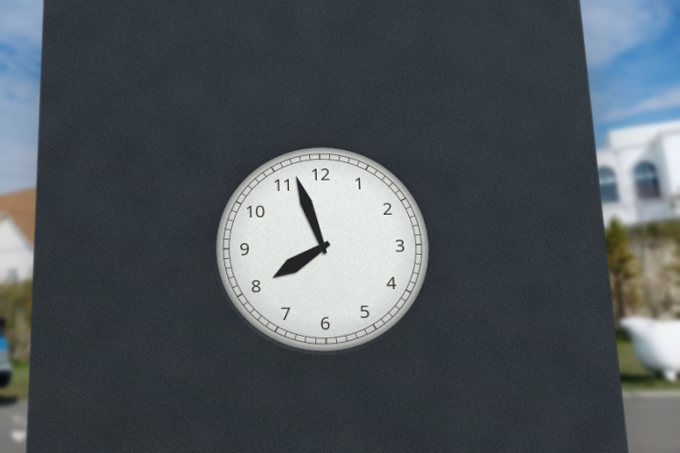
h=7 m=57
